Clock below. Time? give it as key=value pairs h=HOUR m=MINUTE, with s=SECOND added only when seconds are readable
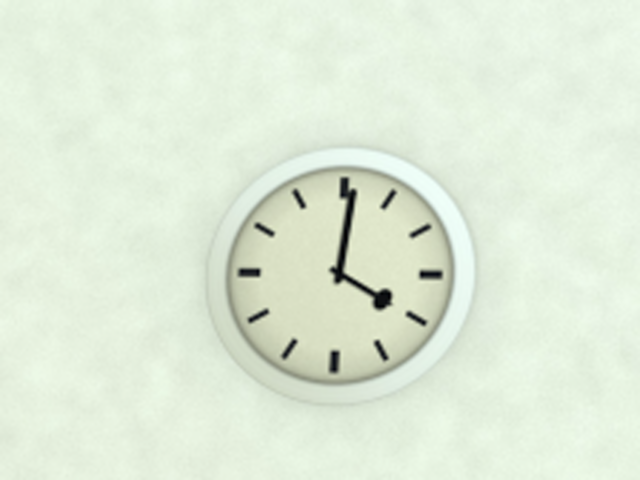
h=4 m=1
